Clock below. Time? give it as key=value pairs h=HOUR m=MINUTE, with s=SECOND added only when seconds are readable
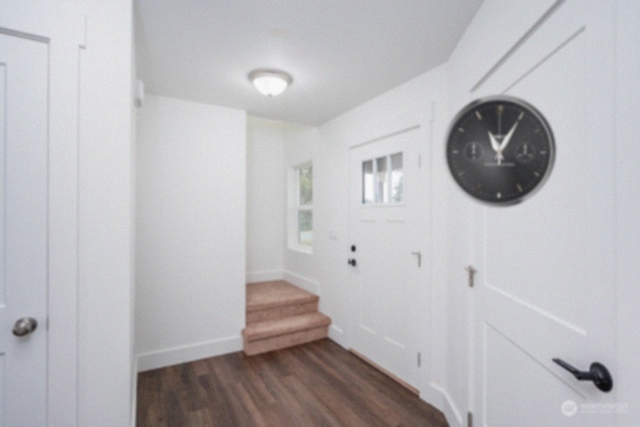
h=11 m=5
